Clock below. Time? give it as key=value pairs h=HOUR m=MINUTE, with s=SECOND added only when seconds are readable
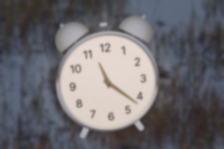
h=11 m=22
